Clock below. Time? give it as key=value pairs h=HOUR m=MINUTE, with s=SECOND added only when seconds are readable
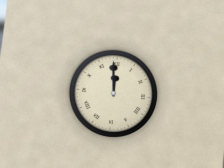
h=11 m=59
